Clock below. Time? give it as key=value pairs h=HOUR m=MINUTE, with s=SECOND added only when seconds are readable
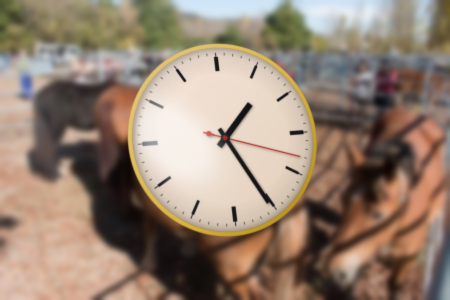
h=1 m=25 s=18
